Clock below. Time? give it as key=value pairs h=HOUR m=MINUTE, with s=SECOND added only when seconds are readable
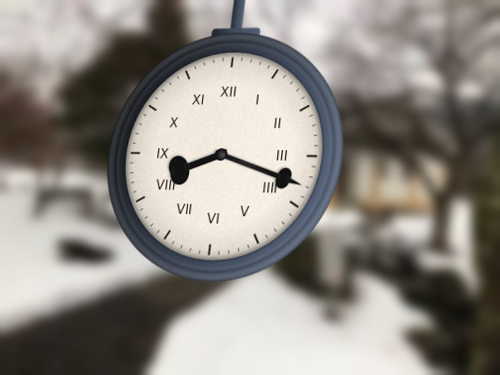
h=8 m=18
